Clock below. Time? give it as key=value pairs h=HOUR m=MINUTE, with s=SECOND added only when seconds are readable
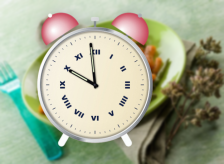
h=9 m=59
